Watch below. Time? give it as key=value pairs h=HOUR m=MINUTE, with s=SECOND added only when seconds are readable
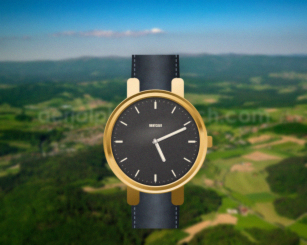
h=5 m=11
